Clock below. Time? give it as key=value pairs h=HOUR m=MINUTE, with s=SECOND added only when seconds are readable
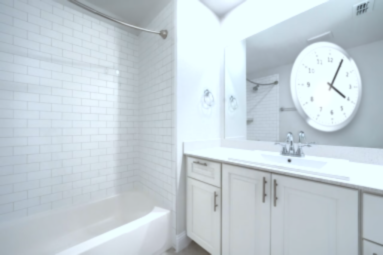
h=4 m=5
